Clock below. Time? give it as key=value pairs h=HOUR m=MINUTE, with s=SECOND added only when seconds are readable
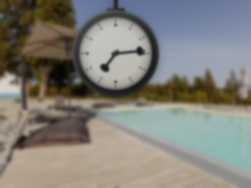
h=7 m=14
